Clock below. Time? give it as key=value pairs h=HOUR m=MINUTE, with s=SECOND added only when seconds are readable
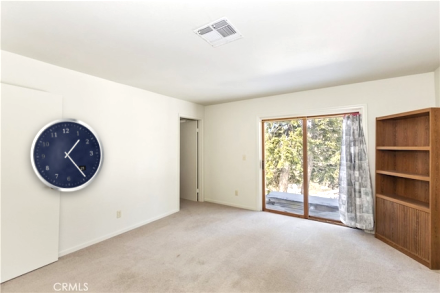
h=1 m=24
